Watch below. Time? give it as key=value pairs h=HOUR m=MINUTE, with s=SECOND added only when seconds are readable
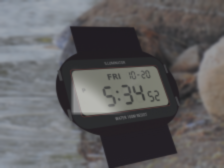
h=5 m=34 s=52
